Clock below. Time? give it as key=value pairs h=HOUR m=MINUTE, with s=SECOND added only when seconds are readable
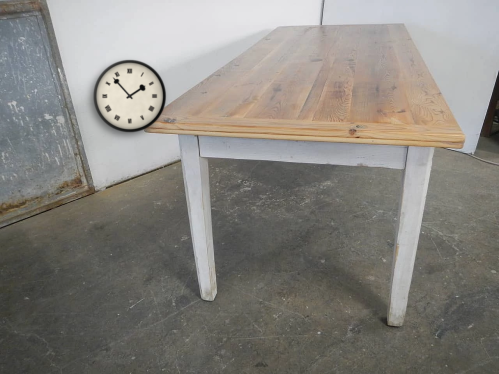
h=1 m=53
